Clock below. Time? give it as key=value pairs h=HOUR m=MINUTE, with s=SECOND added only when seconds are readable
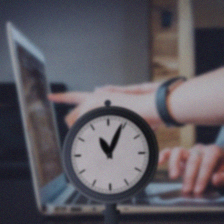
h=11 m=4
